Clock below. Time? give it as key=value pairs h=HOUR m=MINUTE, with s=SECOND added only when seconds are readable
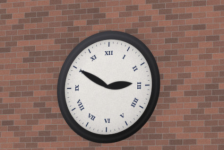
h=2 m=50
